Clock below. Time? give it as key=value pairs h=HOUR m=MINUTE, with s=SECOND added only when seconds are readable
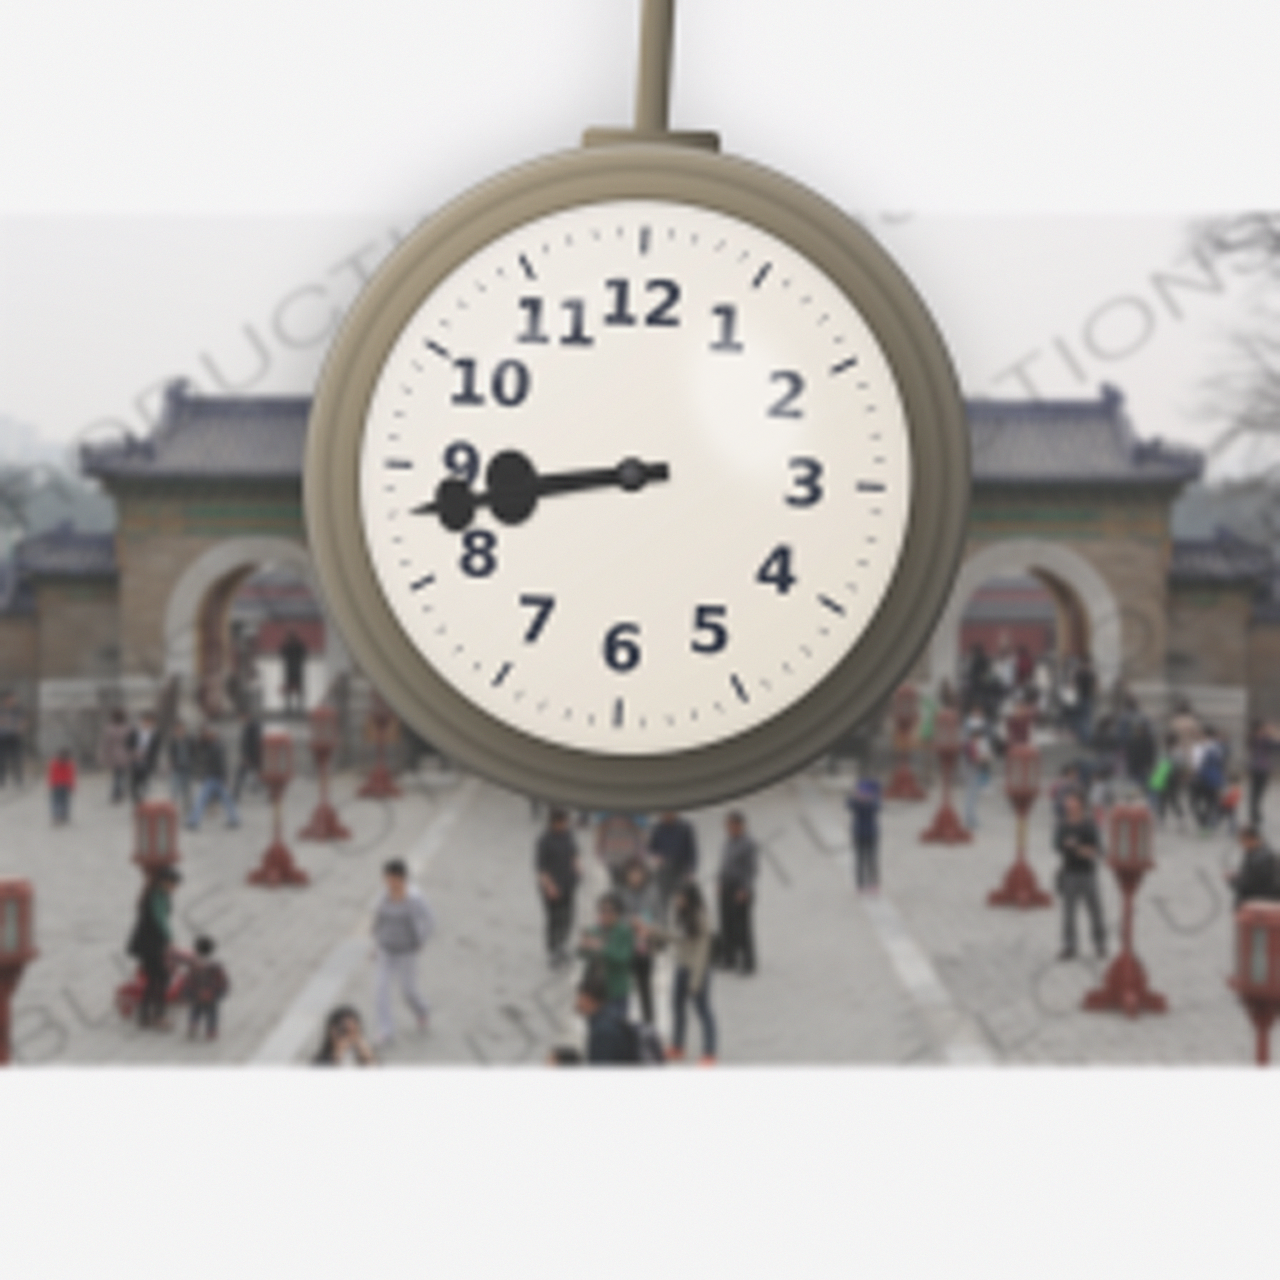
h=8 m=43
